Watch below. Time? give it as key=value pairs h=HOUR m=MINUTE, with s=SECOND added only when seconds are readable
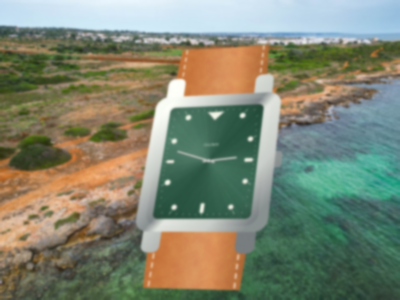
h=2 m=48
